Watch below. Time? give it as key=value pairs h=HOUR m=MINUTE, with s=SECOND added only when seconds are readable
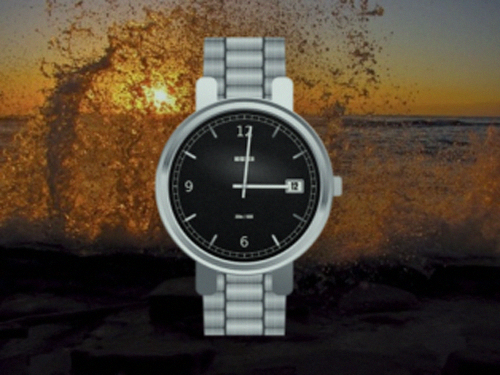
h=3 m=1
